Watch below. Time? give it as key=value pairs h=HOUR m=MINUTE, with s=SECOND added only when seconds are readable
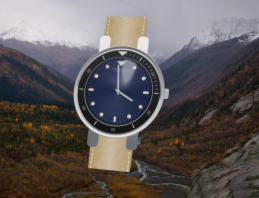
h=3 m=59
